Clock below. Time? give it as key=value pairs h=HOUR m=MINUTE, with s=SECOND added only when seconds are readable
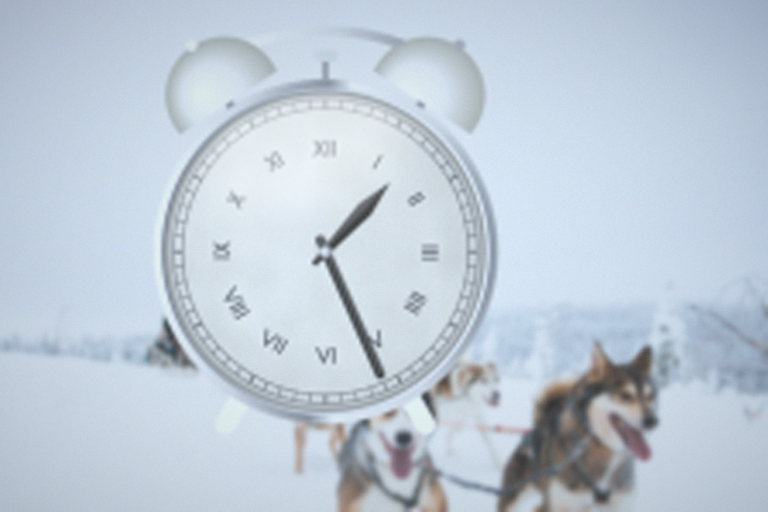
h=1 m=26
